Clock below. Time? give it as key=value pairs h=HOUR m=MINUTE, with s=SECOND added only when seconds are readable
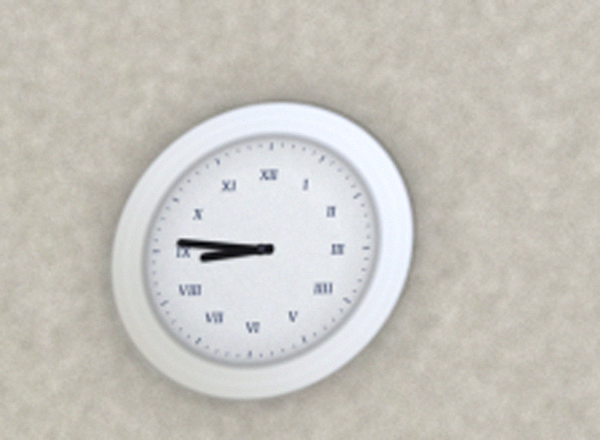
h=8 m=46
